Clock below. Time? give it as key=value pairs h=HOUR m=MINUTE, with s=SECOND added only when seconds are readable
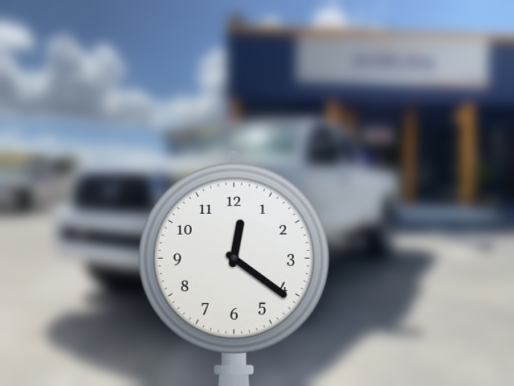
h=12 m=21
